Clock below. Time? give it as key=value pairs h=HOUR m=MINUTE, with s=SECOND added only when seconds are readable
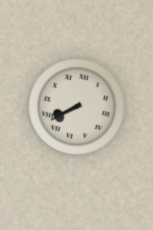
h=7 m=38
